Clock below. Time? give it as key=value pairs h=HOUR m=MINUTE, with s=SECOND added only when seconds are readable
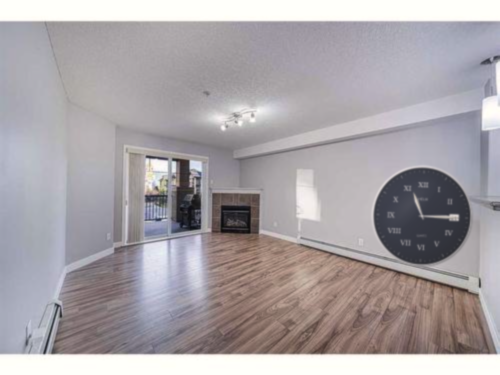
h=11 m=15
